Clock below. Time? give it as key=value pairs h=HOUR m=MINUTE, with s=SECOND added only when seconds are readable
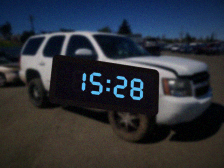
h=15 m=28
